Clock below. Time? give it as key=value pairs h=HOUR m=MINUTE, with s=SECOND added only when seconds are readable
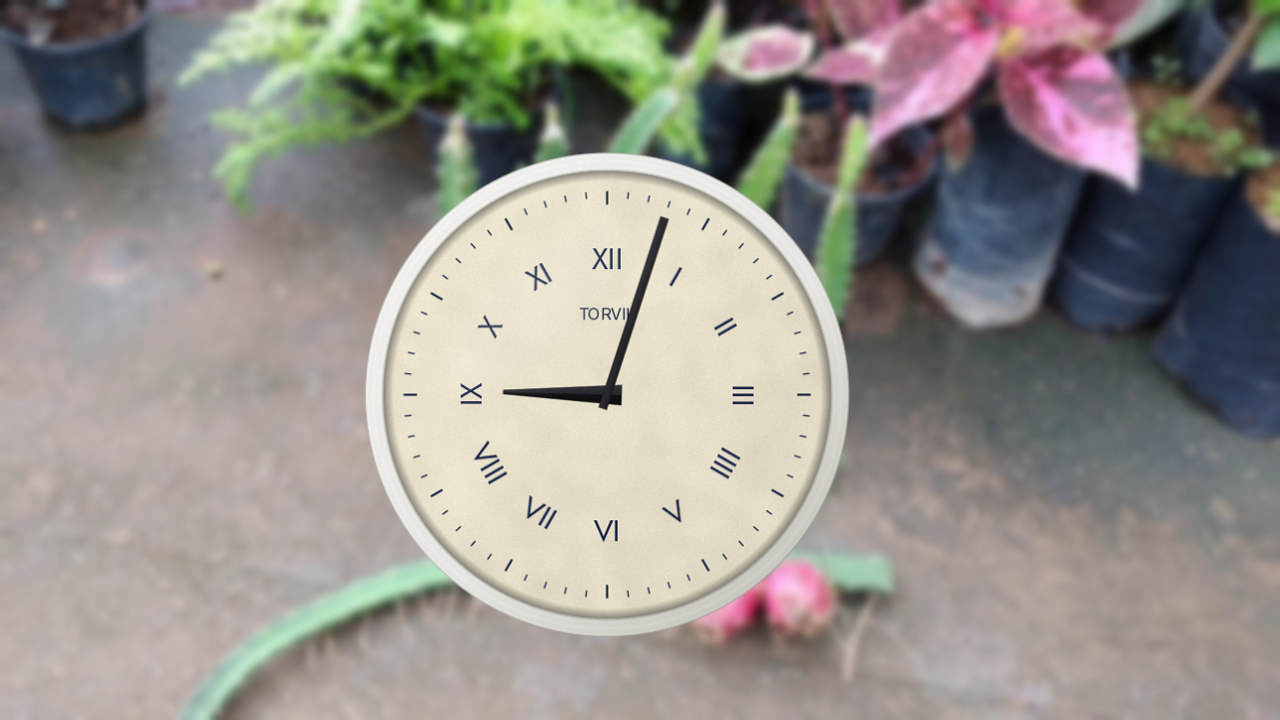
h=9 m=3
